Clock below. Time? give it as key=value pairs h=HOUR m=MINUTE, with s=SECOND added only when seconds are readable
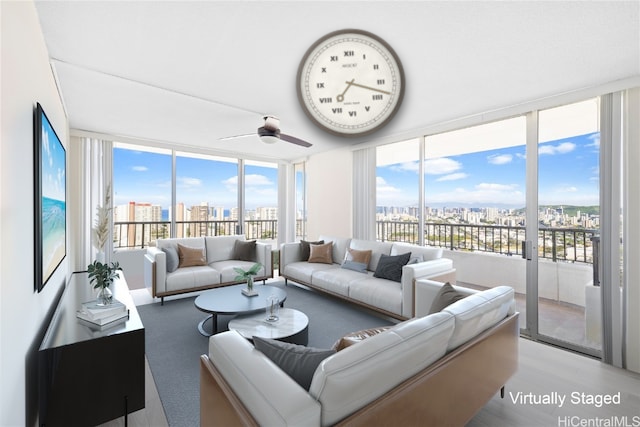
h=7 m=18
